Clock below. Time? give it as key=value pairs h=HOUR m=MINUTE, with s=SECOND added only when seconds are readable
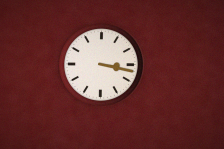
h=3 m=17
